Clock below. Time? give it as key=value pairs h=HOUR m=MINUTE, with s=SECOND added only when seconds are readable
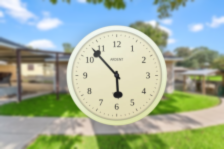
h=5 m=53
